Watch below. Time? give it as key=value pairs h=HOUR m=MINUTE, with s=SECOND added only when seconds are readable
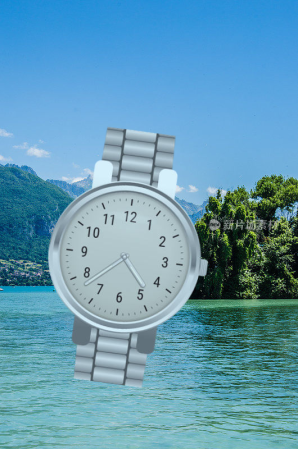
h=4 m=38
